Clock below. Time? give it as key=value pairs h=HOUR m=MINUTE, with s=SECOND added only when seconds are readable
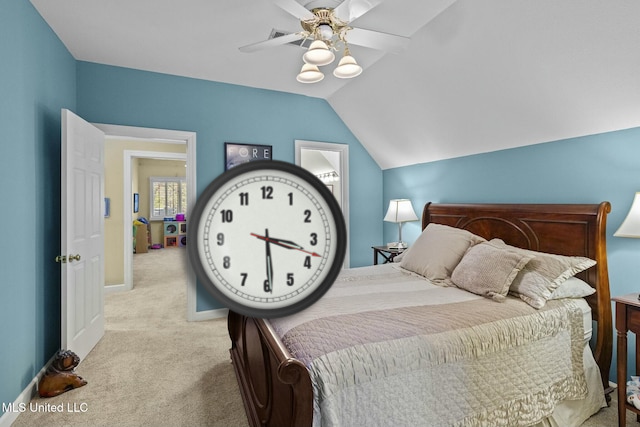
h=3 m=29 s=18
